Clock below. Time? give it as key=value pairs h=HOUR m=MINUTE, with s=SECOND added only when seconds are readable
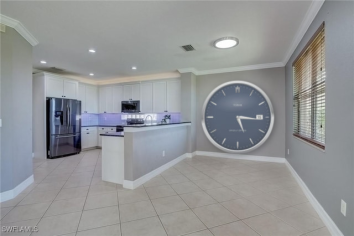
h=5 m=16
